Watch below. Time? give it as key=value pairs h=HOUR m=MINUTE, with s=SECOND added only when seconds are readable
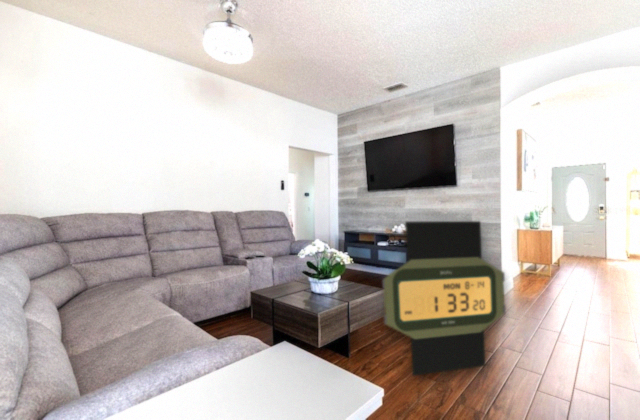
h=1 m=33
